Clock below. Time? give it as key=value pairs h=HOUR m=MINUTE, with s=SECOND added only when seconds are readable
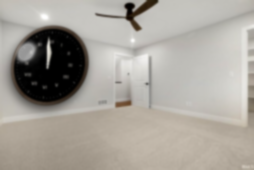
h=11 m=59
